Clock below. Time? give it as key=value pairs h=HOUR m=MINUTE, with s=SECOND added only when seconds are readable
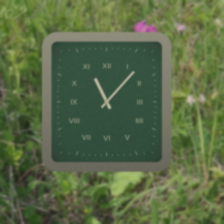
h=11 m=7
